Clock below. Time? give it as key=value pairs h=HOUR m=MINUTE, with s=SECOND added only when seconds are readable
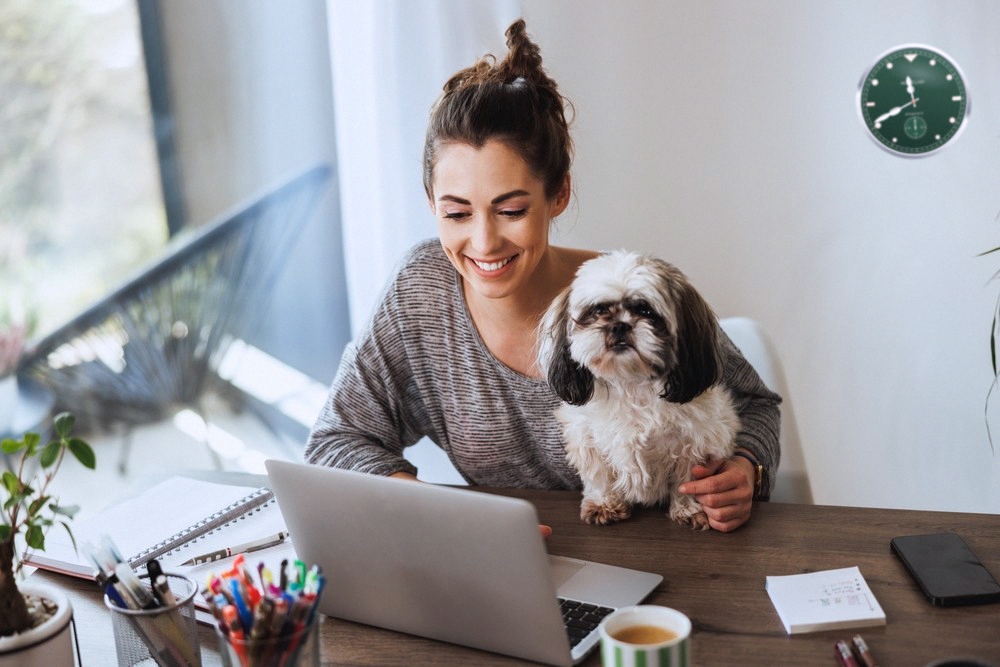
h=11 m=41
